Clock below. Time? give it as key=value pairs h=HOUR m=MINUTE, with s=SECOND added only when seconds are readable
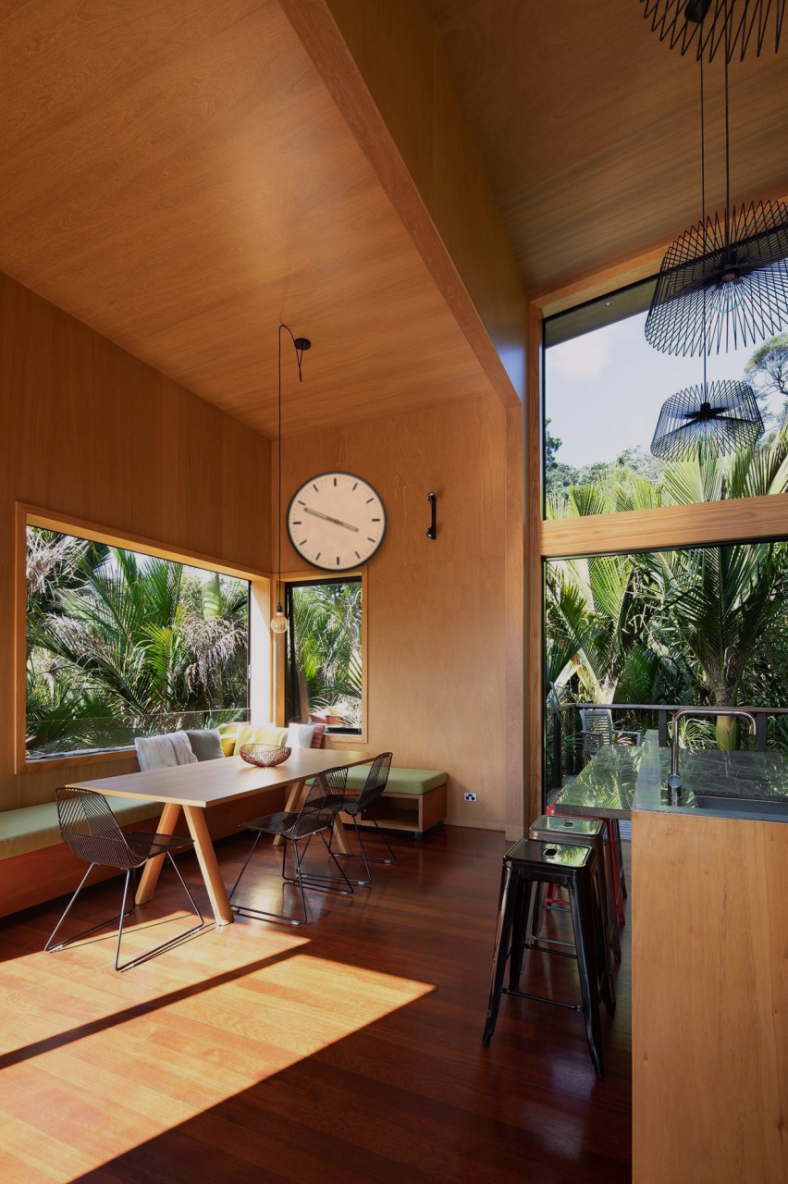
h=3 m=49
